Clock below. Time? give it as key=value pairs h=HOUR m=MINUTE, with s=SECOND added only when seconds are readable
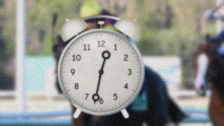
h=12 m=32
